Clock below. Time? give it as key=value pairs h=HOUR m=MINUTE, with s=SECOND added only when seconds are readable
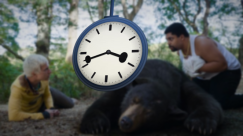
h=3 m=42
